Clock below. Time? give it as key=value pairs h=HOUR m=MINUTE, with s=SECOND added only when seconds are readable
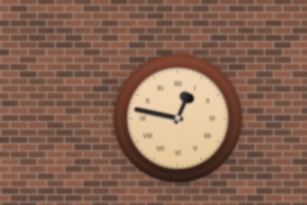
h=12 m=47
